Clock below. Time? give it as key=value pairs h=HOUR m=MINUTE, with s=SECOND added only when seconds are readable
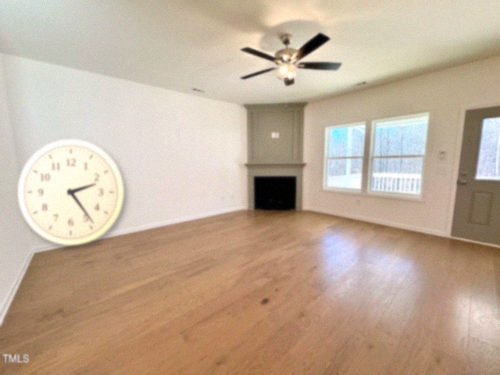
h=2 m=24
